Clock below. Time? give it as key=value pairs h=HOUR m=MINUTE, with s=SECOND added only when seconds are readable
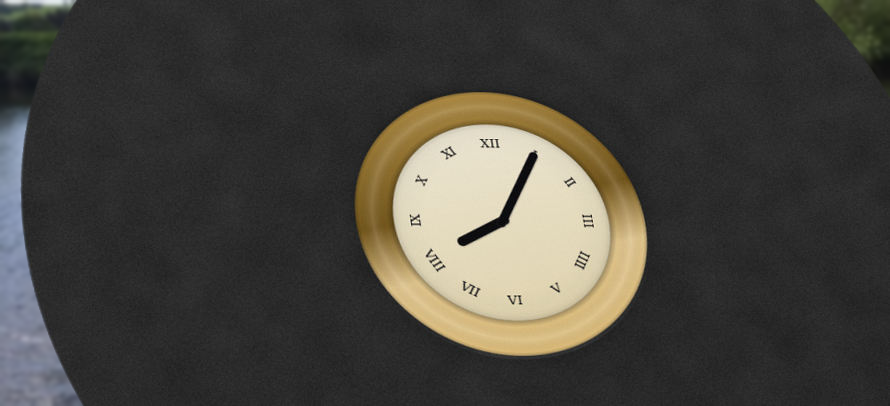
h=8 m=5
